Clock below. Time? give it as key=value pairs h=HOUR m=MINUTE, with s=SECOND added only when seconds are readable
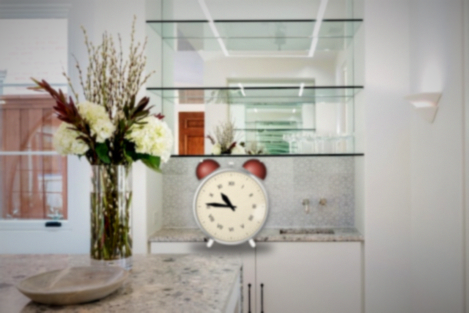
h=10 m=46
